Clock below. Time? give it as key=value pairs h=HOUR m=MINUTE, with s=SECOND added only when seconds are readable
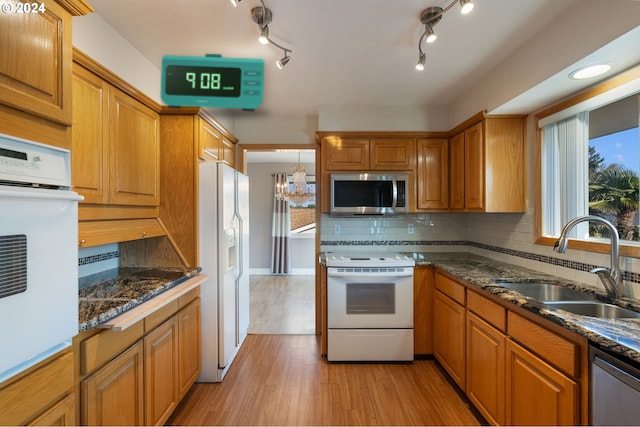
h=9 m=8
